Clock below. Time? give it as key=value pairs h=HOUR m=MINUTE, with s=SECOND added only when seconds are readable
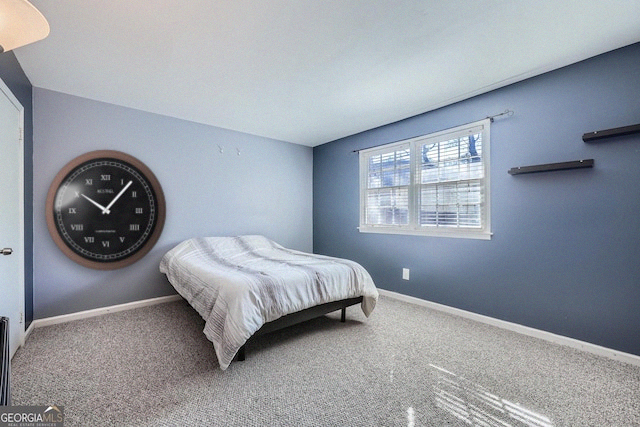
h=10 m=7
